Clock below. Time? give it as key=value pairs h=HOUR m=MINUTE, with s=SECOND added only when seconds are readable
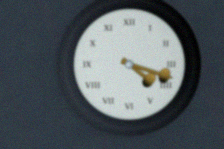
h=4 m=18
